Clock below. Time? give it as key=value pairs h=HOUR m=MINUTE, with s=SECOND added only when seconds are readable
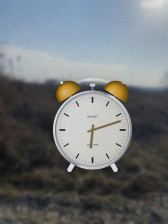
h=6 m=12
